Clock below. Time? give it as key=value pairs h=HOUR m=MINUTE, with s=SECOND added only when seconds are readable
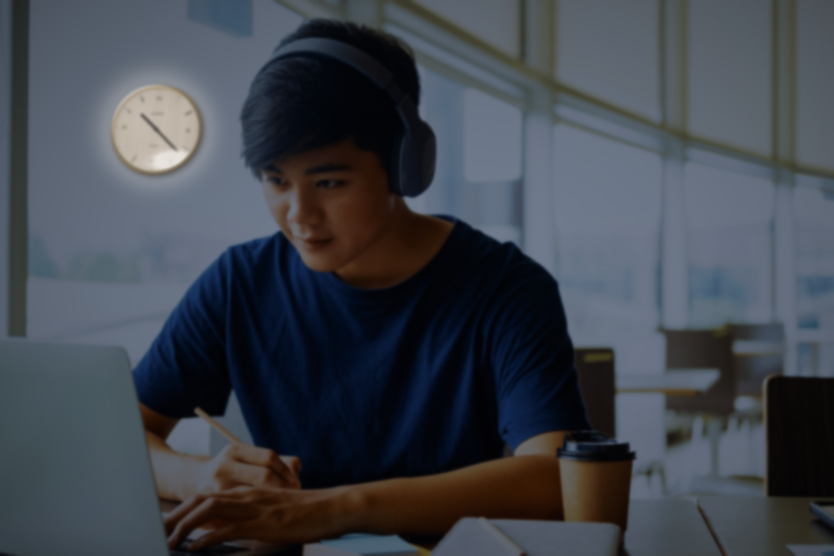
h=10 m=22
